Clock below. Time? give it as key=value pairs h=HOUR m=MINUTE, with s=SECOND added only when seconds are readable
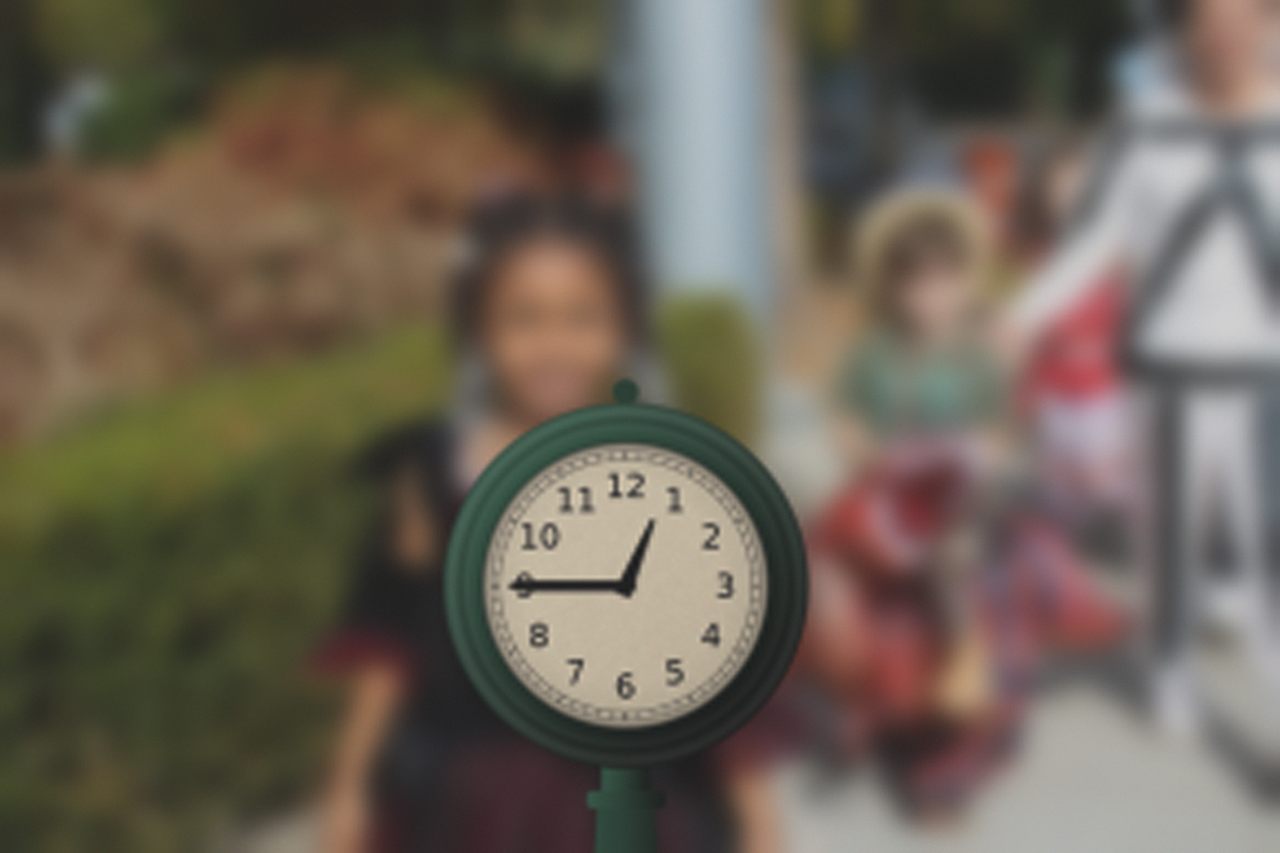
h=12 m=45
